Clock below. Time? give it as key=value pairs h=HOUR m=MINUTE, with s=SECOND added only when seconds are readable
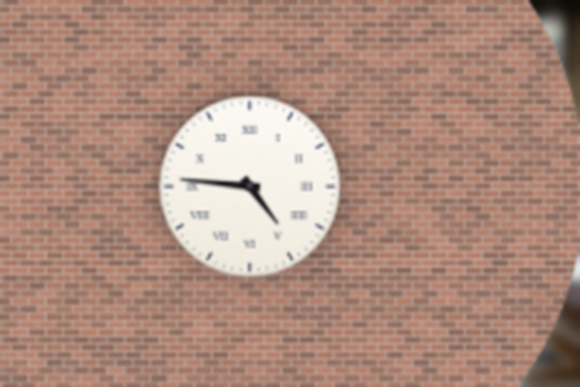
h=4 m=46
